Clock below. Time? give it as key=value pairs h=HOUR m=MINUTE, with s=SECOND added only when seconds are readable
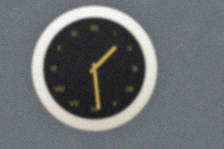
h=1 m=29
